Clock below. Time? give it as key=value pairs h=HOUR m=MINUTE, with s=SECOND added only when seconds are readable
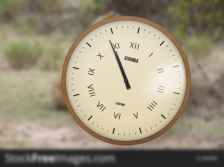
h=10 m=54
